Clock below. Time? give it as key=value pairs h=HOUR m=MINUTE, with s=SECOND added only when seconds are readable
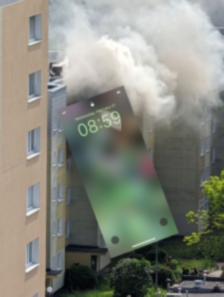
h=8 m=59
